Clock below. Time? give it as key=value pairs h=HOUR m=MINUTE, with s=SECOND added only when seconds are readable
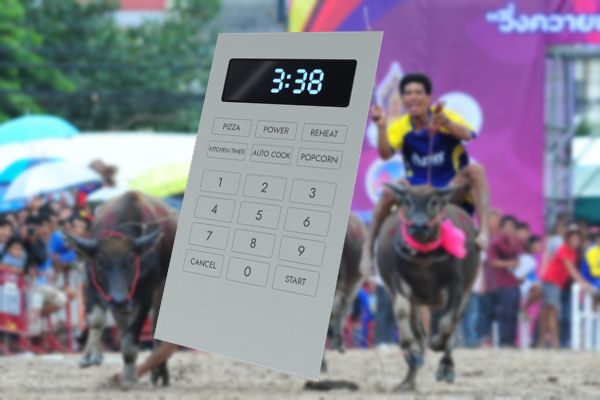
h=3 m=38
